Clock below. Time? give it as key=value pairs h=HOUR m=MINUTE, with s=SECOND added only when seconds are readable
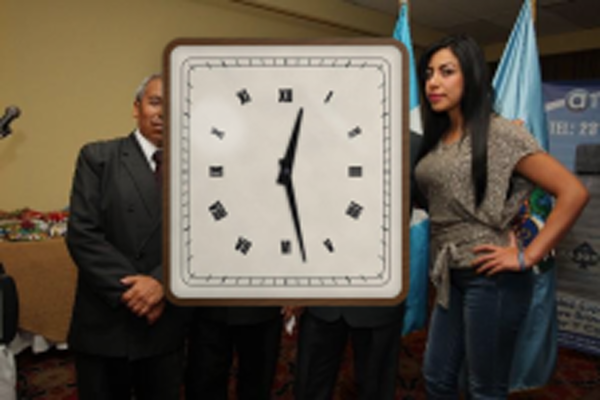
h=12 m=28
